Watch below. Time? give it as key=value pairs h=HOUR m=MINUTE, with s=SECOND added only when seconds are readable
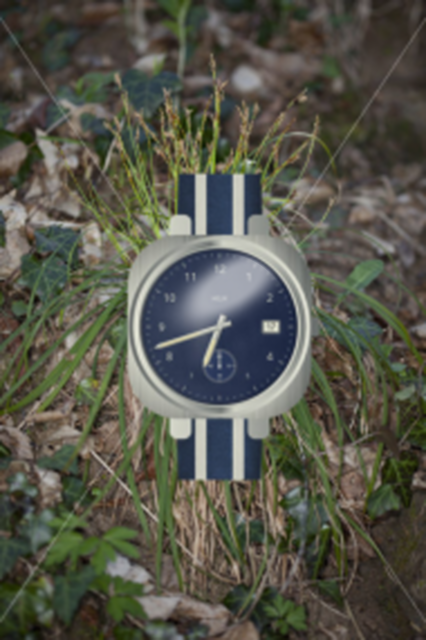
h=6 m=42
